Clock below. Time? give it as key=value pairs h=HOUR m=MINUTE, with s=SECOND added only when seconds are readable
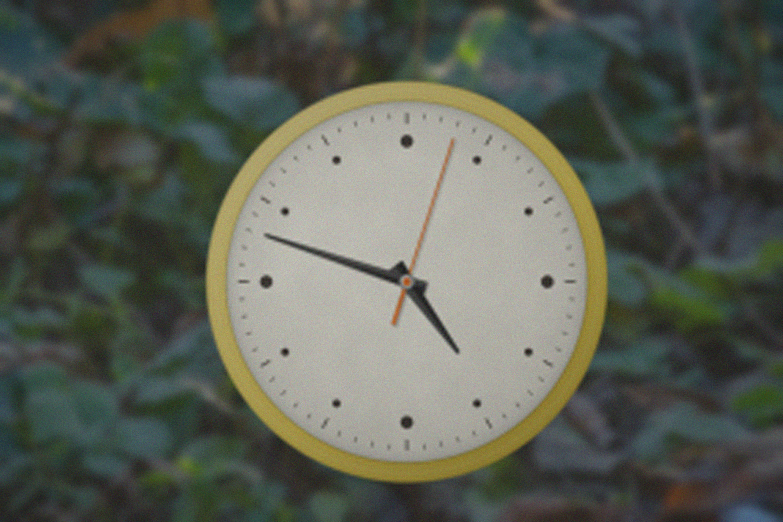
h=4 m=48 s=3
